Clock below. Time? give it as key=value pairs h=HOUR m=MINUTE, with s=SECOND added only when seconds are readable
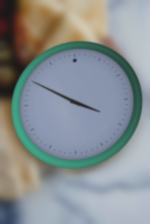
h=3 m=50
